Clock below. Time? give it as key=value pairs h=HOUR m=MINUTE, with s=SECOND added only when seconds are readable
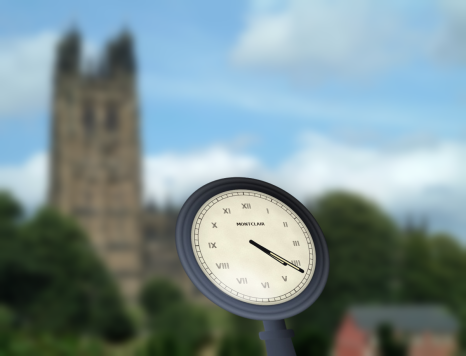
h=4 m=21
